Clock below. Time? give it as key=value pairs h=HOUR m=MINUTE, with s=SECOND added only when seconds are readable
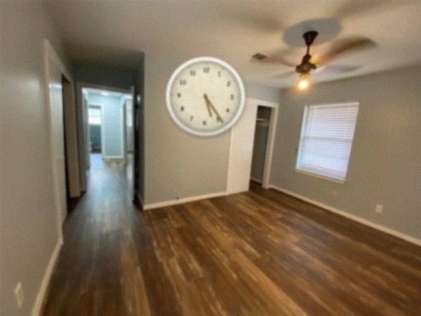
h=5 m=24
